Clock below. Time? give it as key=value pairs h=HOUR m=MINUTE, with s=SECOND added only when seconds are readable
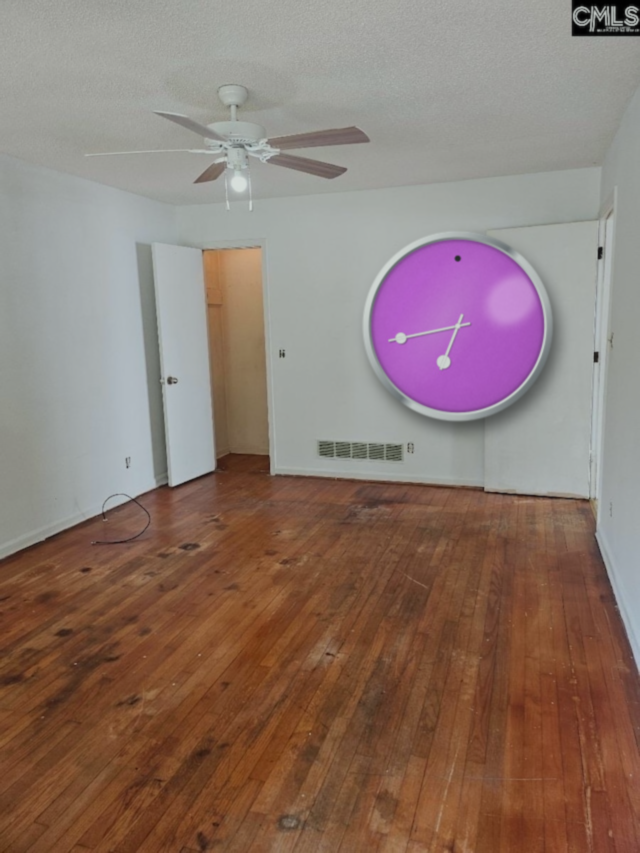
h=6 m=43
